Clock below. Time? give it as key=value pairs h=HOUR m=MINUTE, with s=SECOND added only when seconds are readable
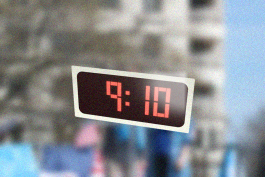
h=9 m=10
